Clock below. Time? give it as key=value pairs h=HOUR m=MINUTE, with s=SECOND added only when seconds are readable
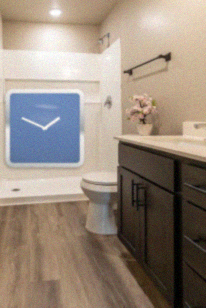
h=1 m=49
